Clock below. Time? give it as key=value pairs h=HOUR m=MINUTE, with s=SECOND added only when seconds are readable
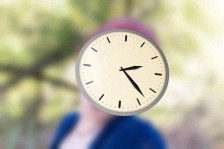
h=2 m=23
